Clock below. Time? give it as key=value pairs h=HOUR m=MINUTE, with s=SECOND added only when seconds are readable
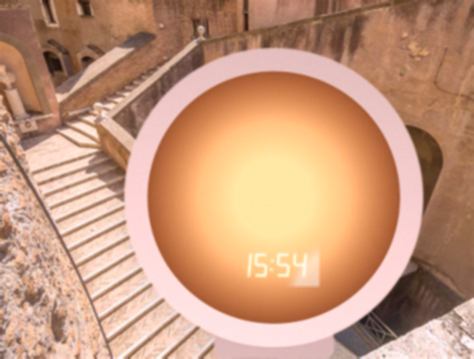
h=15 m=54
